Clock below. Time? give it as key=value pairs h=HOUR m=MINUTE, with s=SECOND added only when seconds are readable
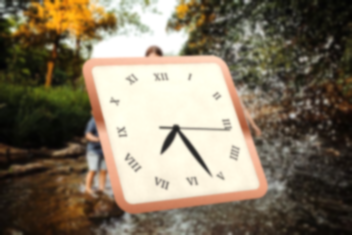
h=7 m=26 s=16
